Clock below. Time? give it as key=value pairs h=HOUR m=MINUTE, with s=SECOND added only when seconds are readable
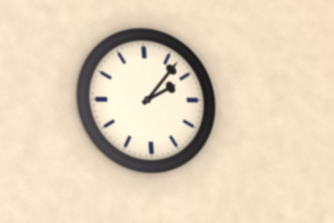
h=2 m=7
